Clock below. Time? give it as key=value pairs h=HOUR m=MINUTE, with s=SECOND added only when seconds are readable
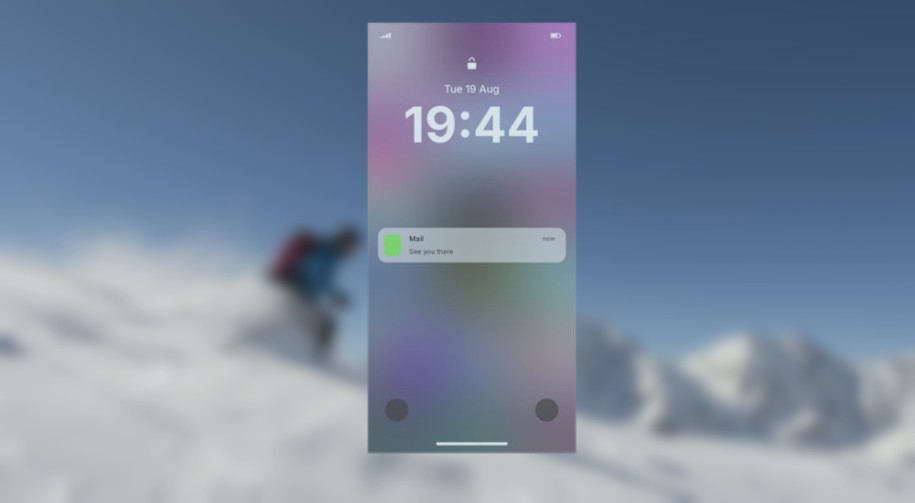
h=19 m=44
